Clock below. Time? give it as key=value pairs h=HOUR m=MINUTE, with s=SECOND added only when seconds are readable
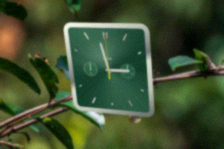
h=2 m=58
